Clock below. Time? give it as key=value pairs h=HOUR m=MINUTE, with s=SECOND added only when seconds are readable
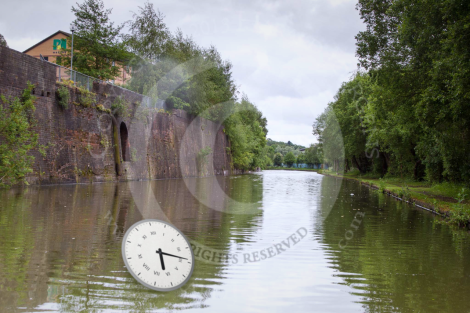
h=6 m=19
